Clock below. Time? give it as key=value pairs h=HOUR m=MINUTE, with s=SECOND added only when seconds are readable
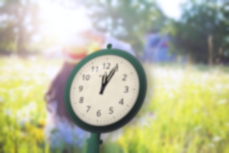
h=12 m=4
